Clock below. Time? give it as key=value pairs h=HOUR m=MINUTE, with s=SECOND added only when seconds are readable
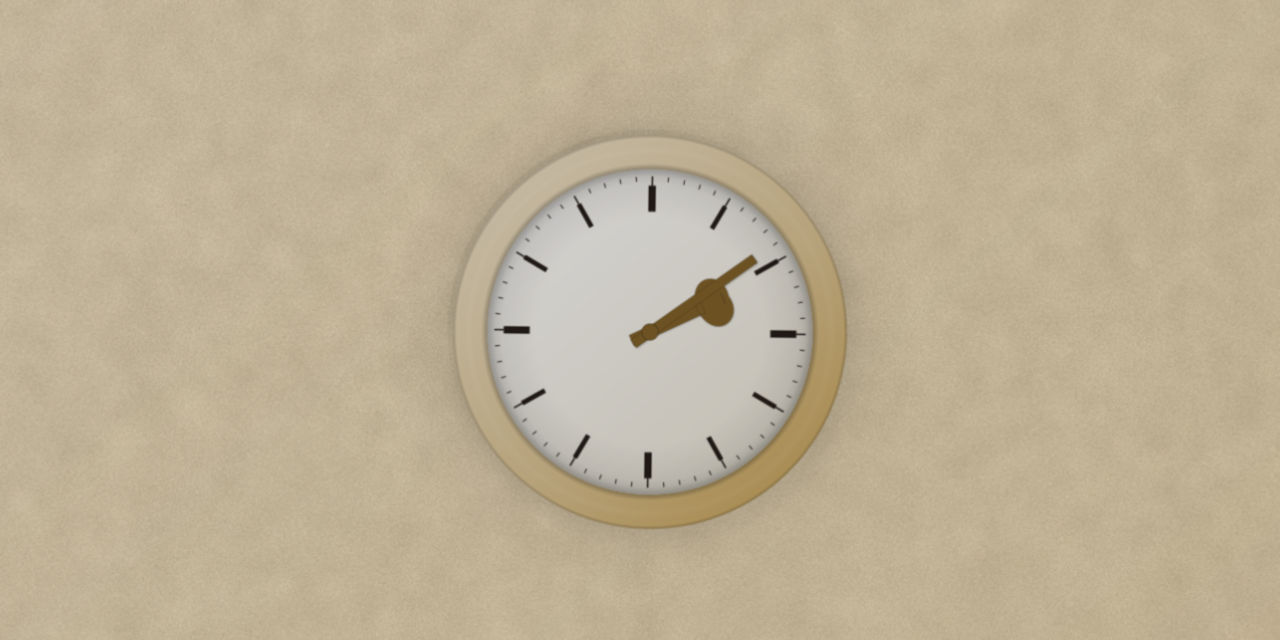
h=2 m=9
